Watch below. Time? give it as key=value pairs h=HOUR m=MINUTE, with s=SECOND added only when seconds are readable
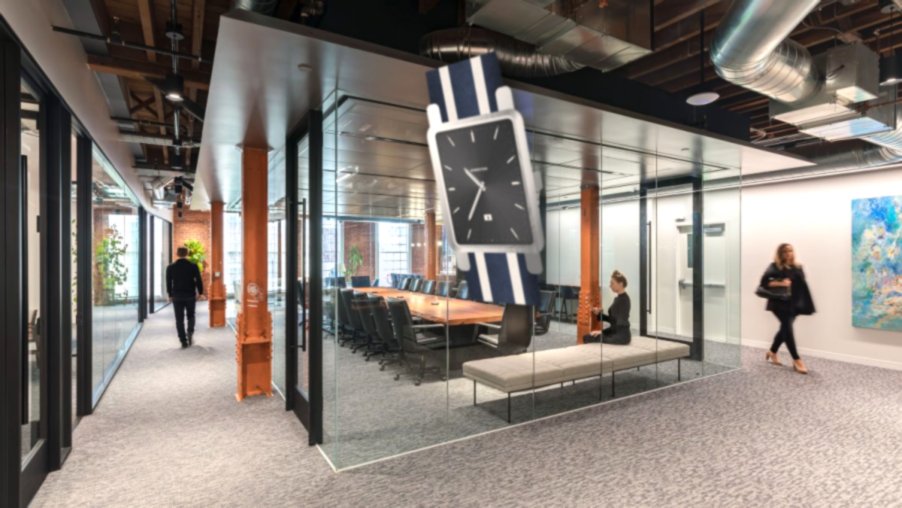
h=10 m=36
